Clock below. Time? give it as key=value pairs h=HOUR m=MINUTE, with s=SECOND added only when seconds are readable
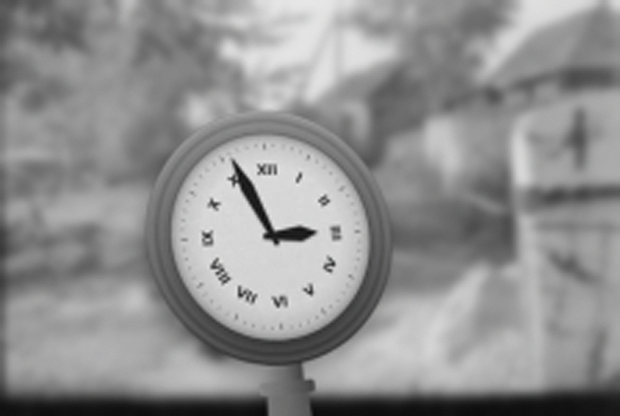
h=2 m=56
